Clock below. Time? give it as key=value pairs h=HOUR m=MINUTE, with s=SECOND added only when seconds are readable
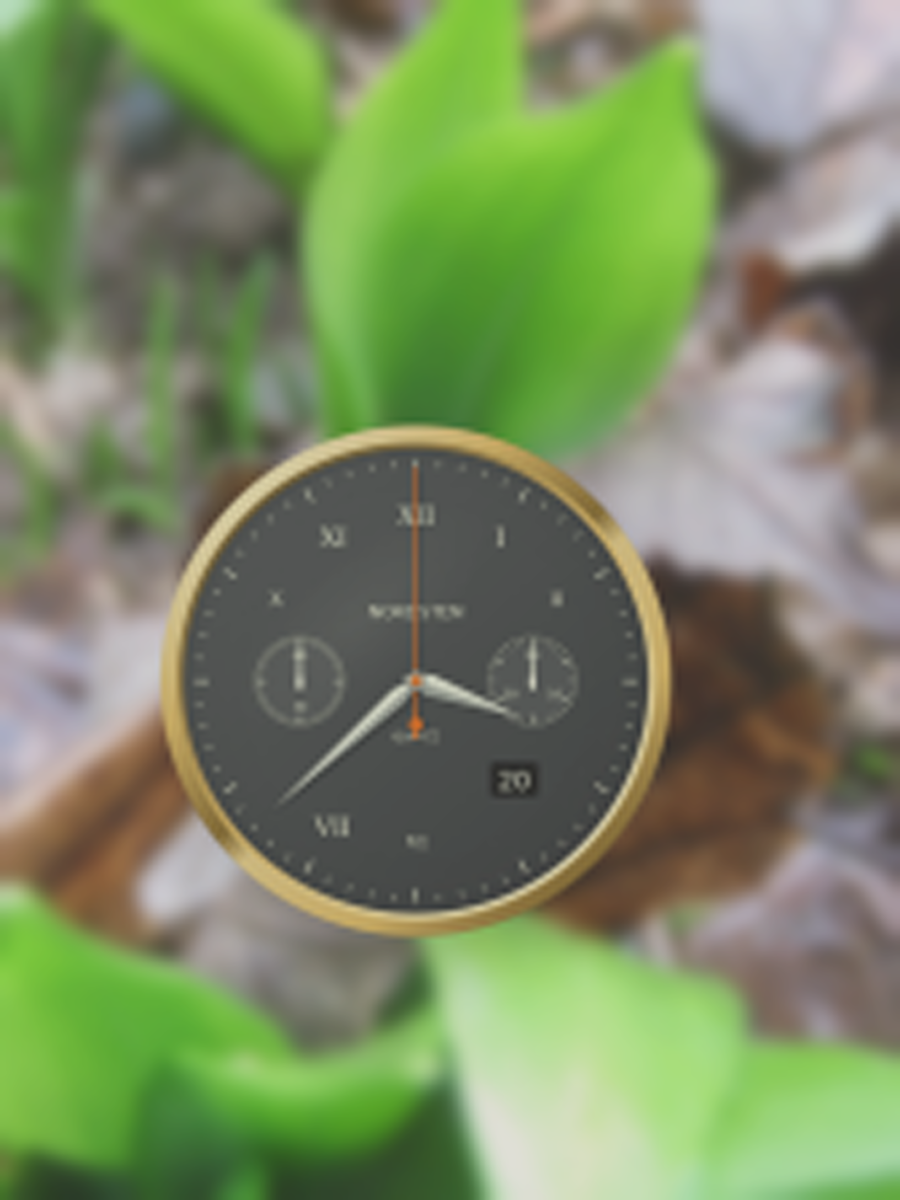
h=3 m=38
